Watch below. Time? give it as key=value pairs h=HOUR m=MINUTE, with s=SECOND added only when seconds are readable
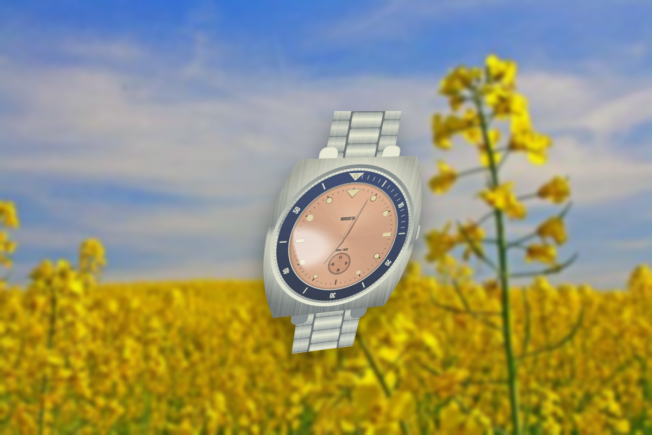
h=7 m=4
